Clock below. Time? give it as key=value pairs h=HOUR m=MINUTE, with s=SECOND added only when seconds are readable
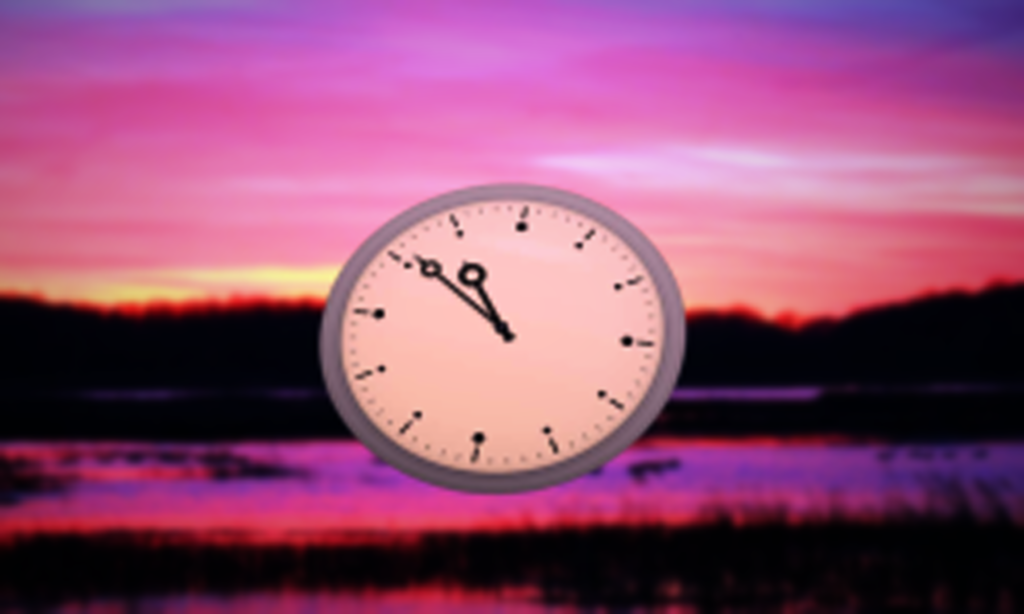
h=10 m=51
